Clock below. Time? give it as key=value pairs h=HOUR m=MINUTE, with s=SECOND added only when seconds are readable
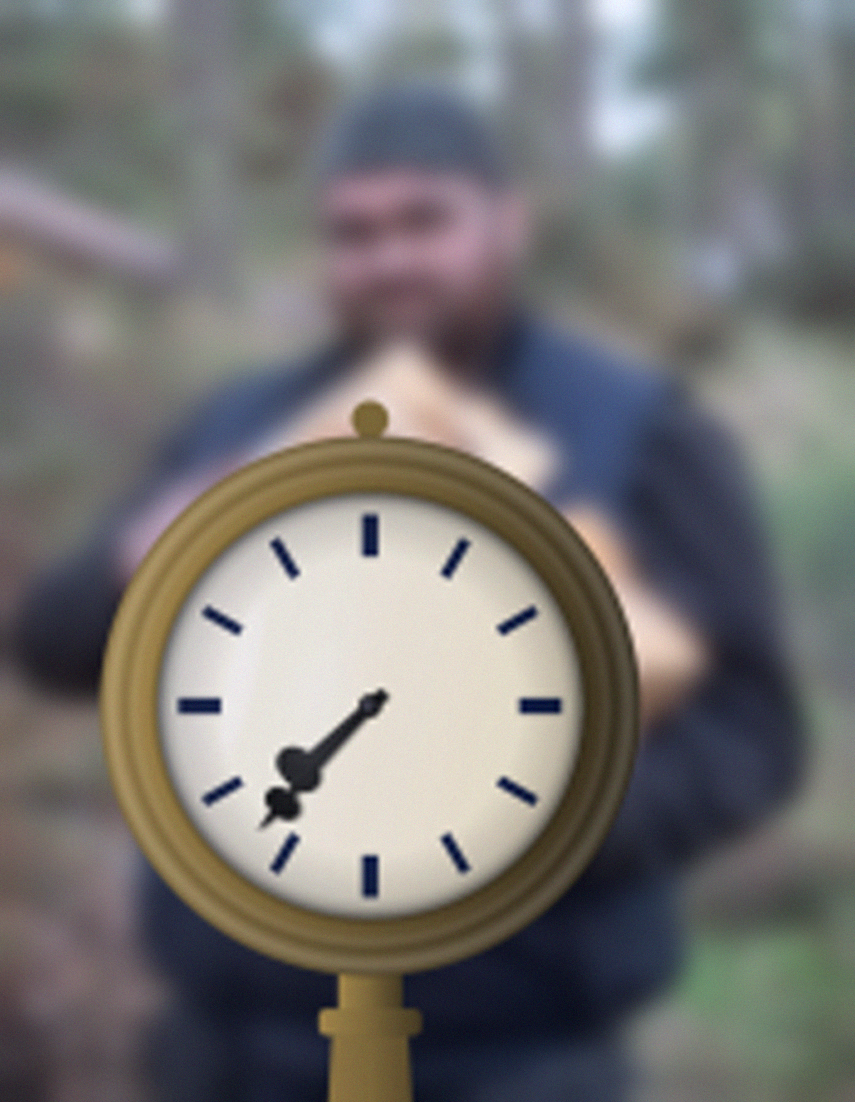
h=7 m=37
